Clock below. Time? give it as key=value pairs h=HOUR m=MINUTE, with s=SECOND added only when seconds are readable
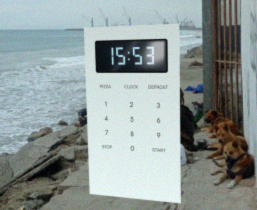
h=15 m=53
